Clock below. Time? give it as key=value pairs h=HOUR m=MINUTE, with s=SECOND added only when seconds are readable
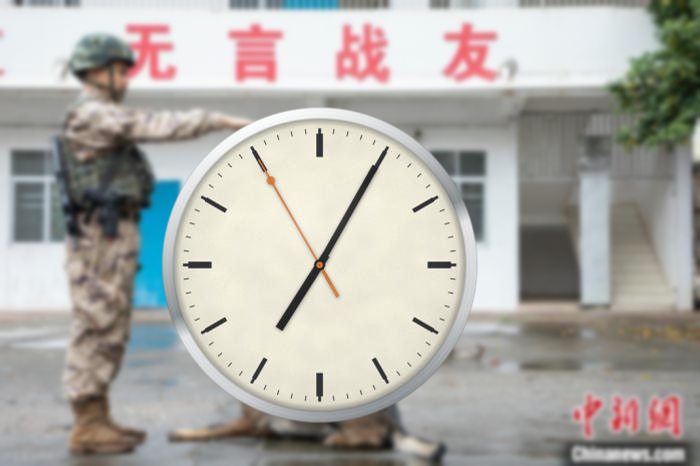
h=7 m=4 s=55
